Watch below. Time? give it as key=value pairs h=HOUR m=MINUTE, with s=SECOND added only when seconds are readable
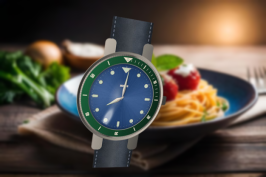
h=8 m=1
